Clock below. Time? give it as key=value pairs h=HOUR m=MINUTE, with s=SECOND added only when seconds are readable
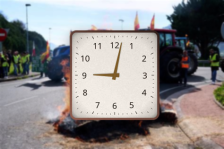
h=9 m=2
